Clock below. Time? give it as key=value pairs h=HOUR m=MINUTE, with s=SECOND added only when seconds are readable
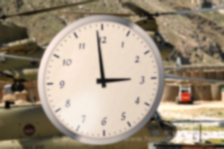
h=2 m=59
